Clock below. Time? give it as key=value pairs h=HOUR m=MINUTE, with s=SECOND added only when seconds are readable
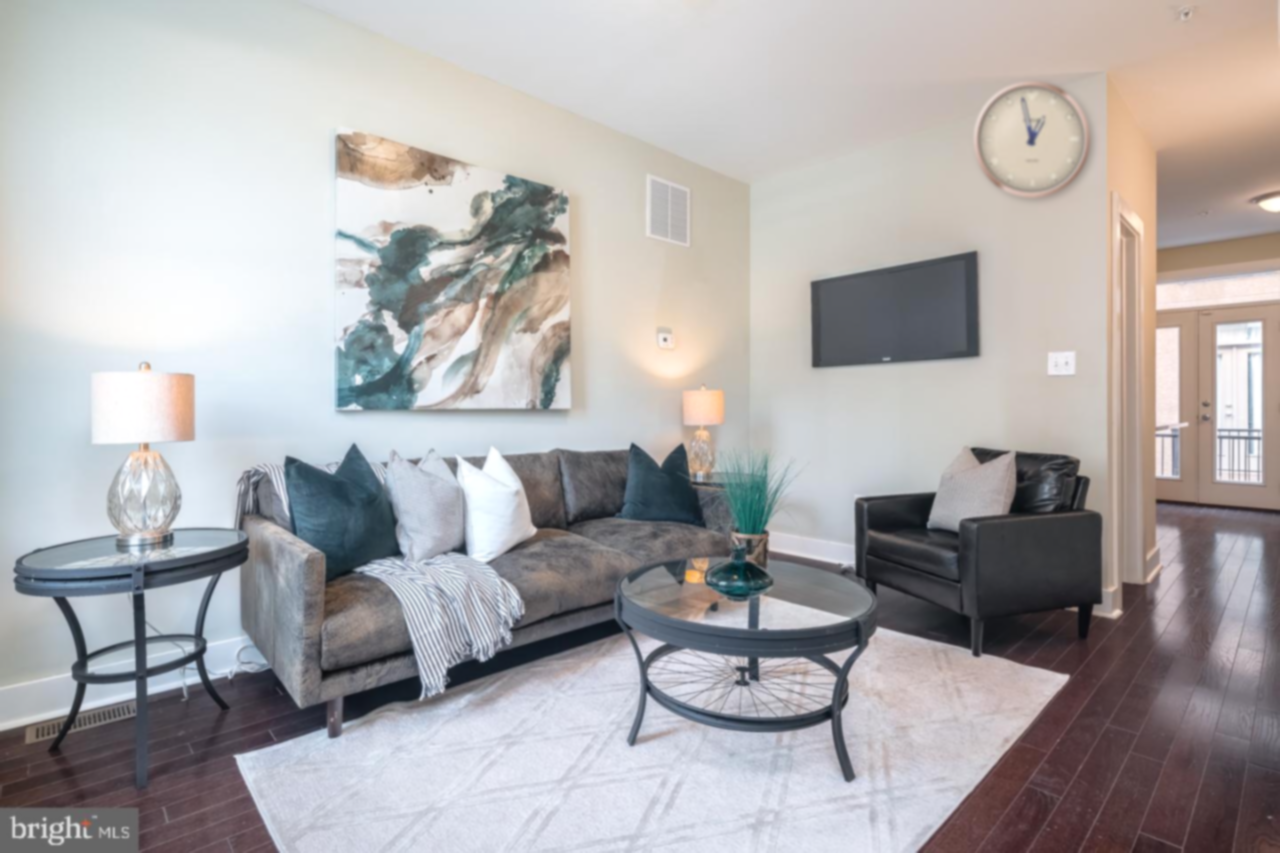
h=12 m=58
